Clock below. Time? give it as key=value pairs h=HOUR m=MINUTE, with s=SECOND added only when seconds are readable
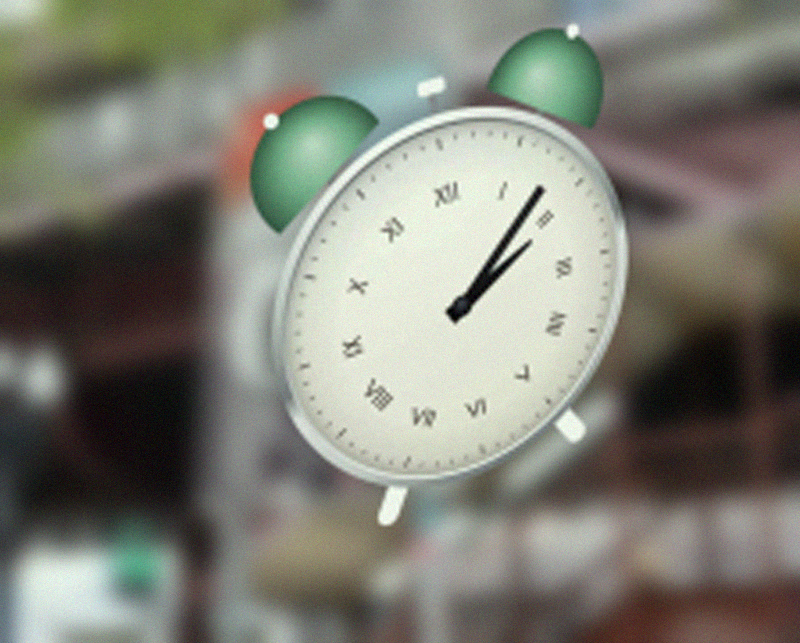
h=2 m=8
